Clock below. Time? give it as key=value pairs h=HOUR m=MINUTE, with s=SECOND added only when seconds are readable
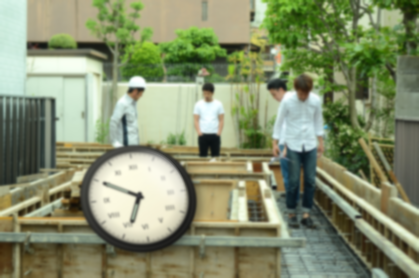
h=6 m=50
